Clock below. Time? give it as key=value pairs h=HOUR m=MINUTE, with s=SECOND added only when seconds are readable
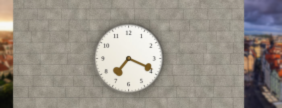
h=7 m=19
